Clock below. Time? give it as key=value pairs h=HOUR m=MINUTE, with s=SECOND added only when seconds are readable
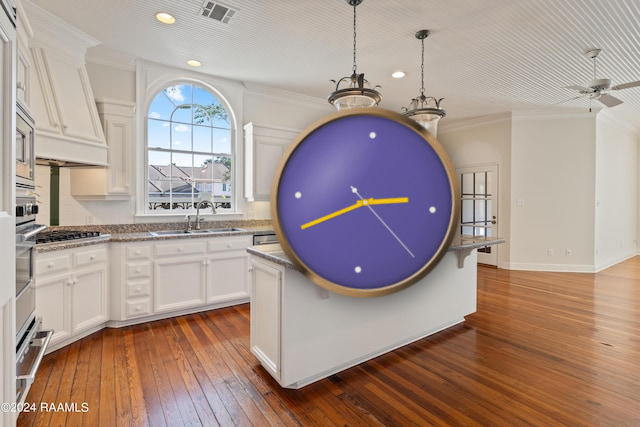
h=2 m=40 s=22
